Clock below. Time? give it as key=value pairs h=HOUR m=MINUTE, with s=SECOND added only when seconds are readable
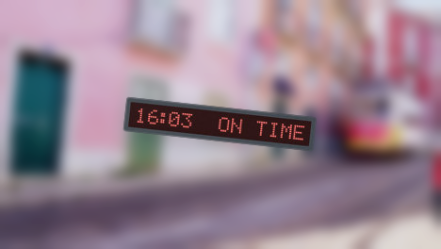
h=16 m=3
